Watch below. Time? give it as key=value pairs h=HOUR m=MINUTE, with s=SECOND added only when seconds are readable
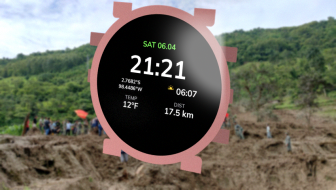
h=21 m=21
